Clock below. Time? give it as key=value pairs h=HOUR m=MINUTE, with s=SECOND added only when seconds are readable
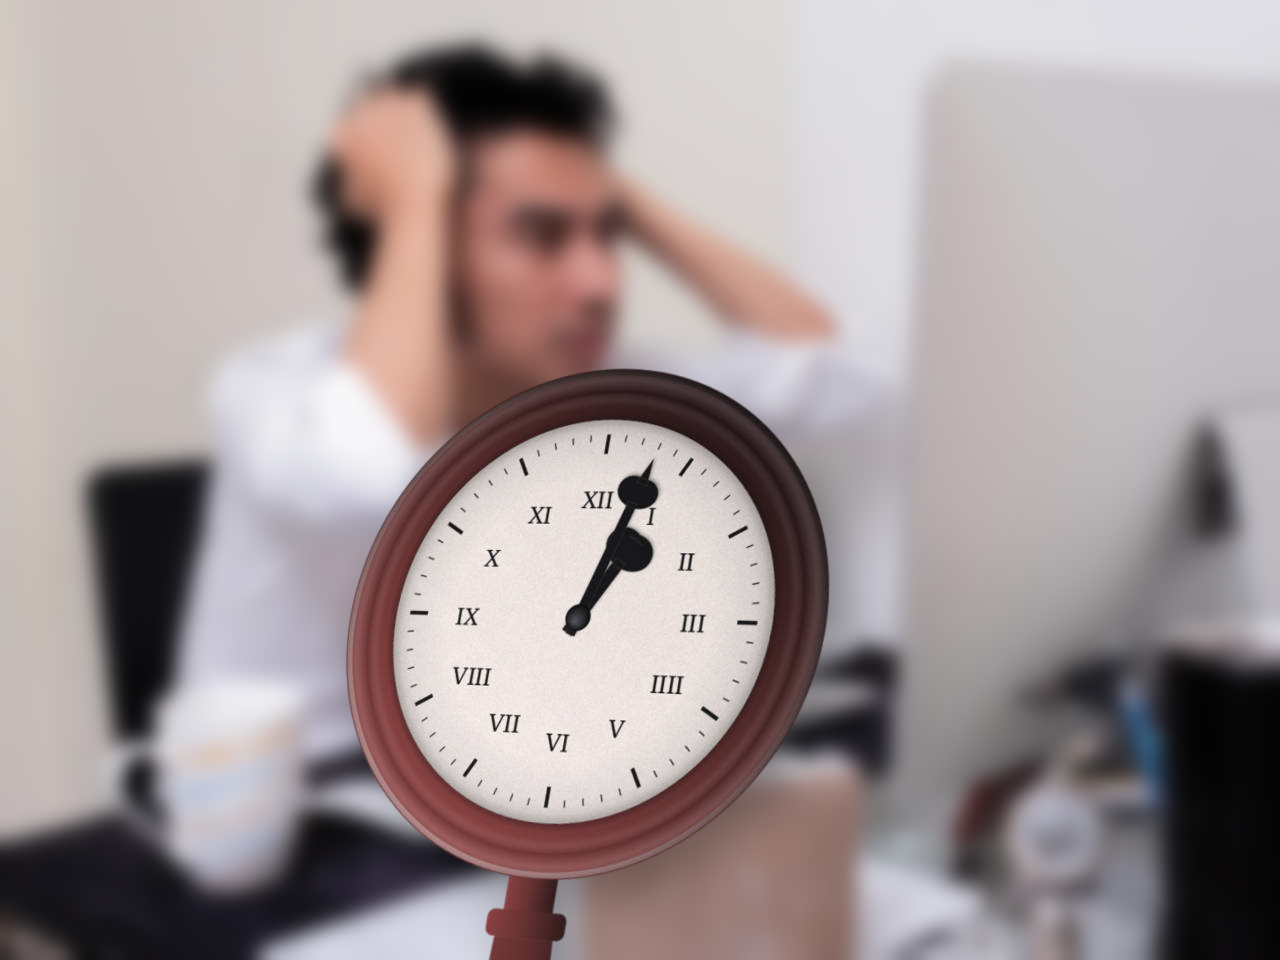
h=1 m=3
